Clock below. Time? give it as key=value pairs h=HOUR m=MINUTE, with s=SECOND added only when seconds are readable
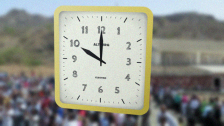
h=10 m=0
